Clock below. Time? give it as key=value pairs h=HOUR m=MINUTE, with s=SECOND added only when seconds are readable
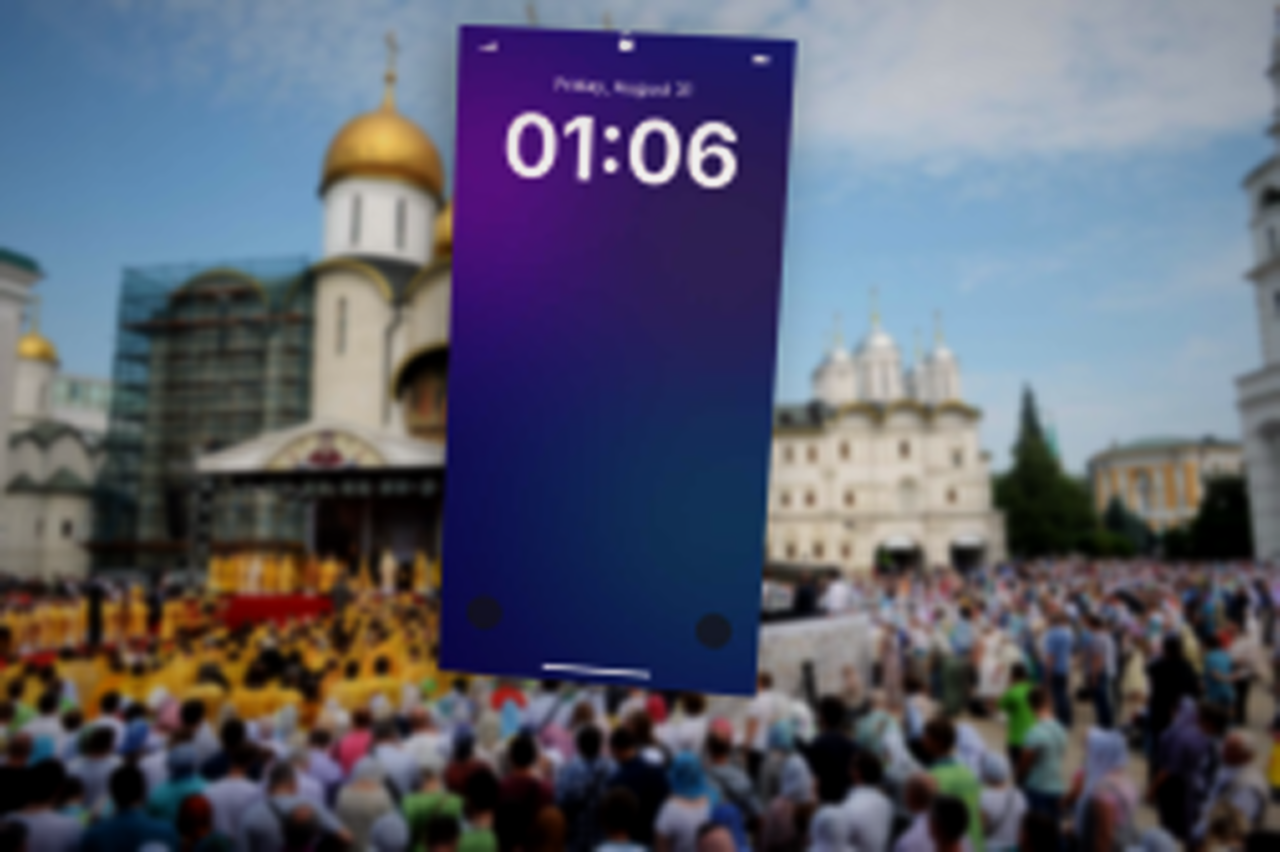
h=1 m=6
